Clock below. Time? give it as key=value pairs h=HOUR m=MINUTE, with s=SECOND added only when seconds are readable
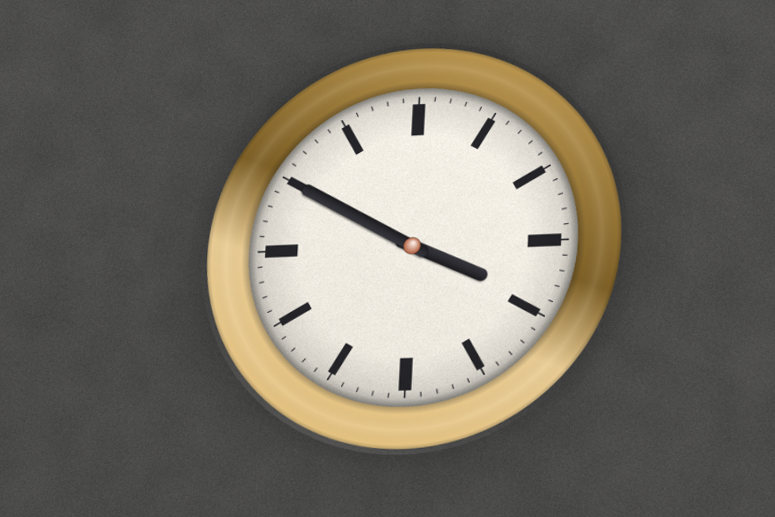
h=3 m=50
